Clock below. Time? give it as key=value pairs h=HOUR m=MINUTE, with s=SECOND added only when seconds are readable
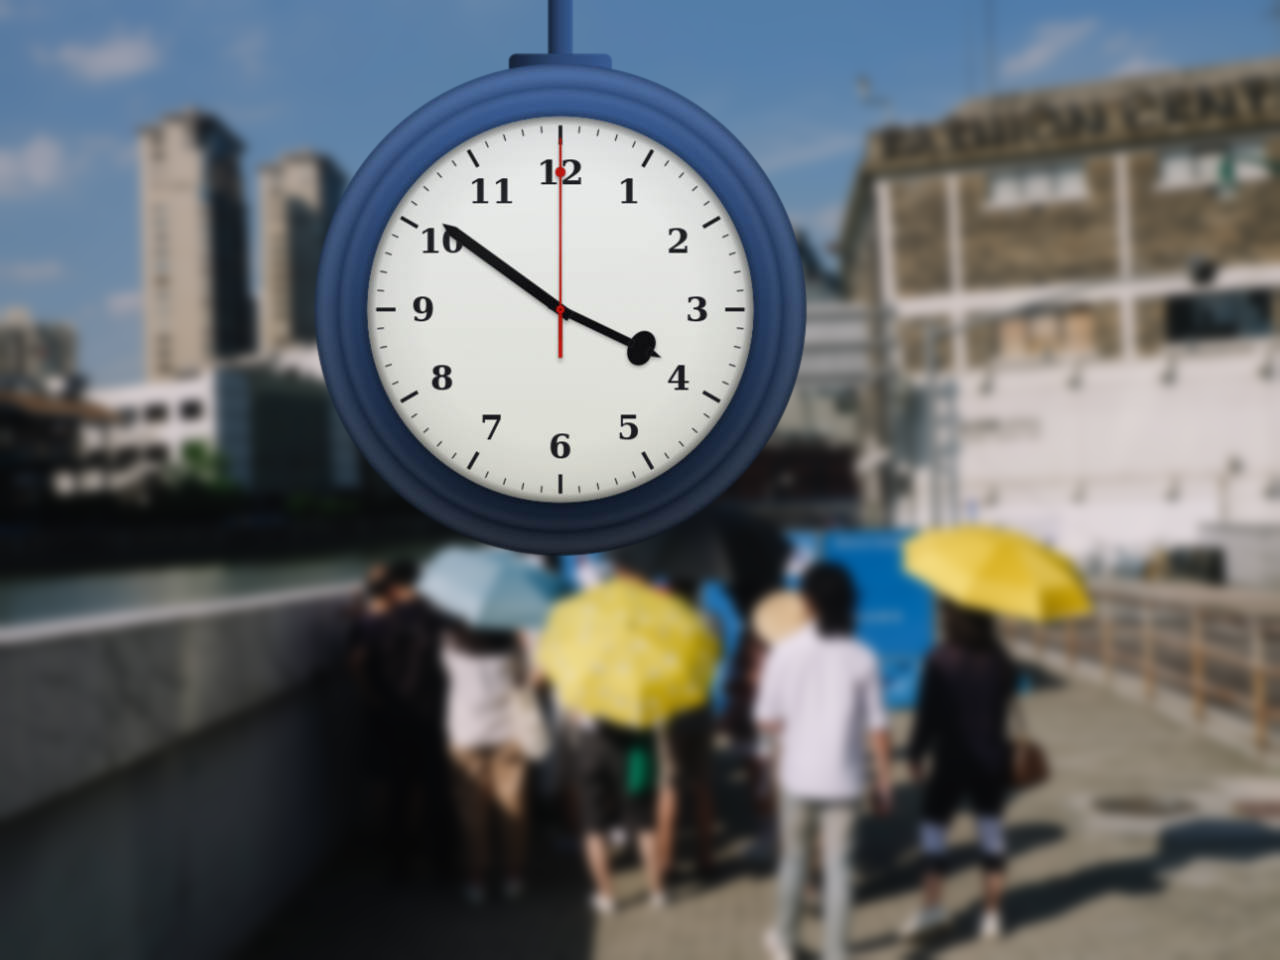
h=3 m=51 s=0
